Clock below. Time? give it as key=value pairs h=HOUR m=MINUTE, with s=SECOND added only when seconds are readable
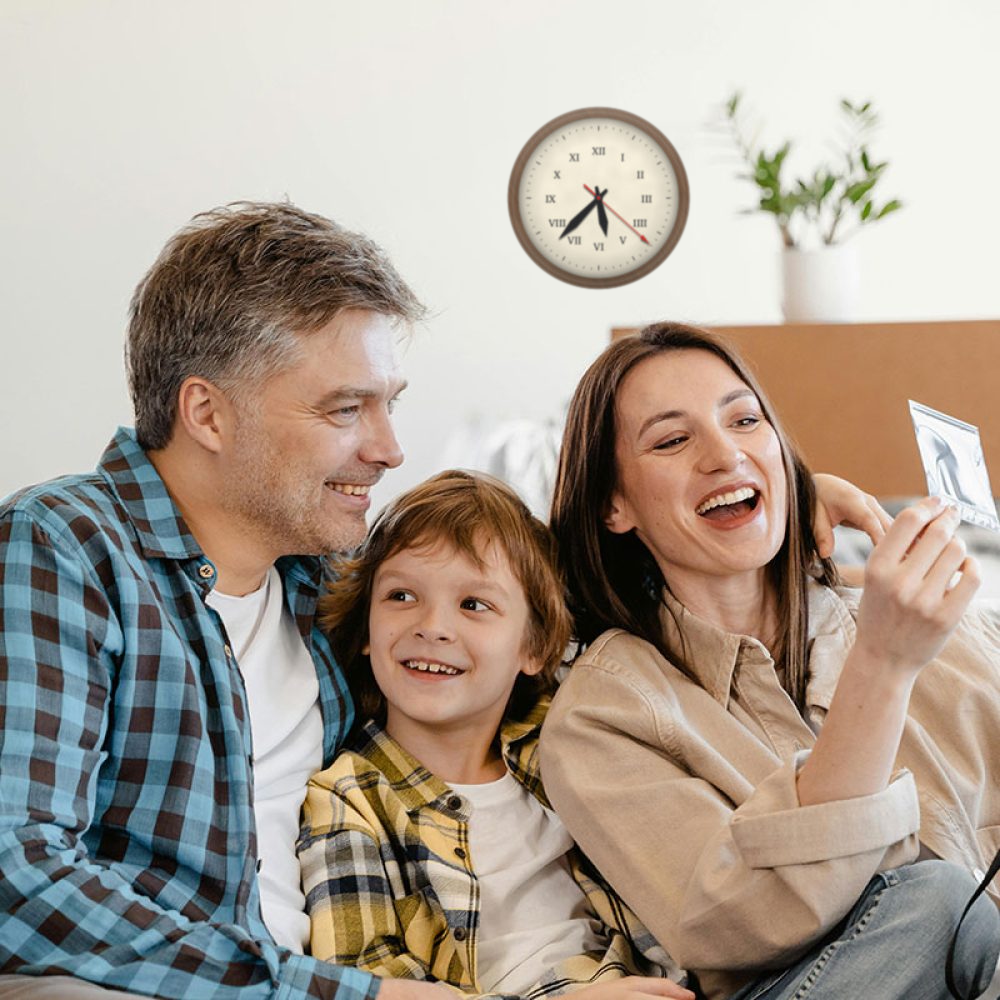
h=5 m=37 s=22
